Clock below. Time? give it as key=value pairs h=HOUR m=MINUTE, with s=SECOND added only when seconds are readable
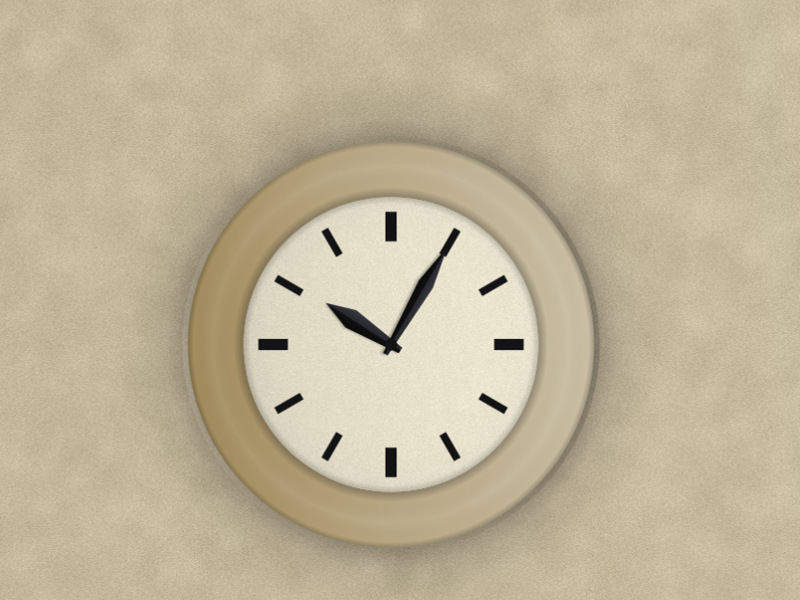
h=10 m=5
